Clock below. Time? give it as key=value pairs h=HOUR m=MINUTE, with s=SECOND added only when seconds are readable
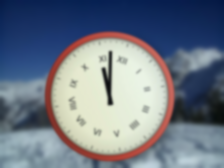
h=10 m=57
